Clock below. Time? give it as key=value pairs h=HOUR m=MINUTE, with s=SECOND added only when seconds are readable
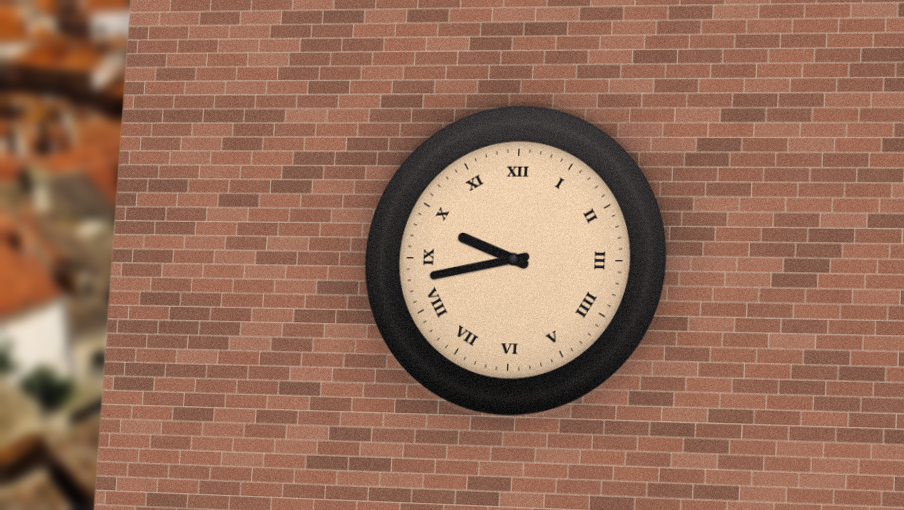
h=9 m=43
